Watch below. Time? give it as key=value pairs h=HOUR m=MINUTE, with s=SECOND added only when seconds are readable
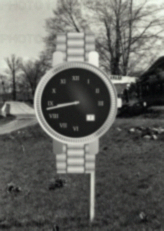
h=8 m=43
